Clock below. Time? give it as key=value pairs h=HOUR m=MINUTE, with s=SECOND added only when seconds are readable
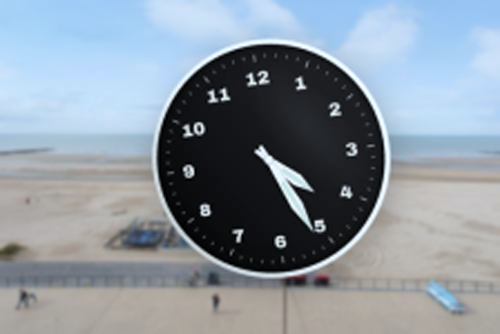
h=4 m=26
